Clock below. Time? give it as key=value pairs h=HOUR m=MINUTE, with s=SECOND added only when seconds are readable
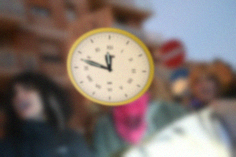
h=11 m=48
